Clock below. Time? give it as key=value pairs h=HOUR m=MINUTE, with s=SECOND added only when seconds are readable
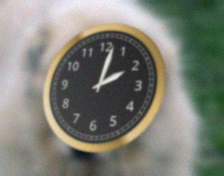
h=2 m=2
